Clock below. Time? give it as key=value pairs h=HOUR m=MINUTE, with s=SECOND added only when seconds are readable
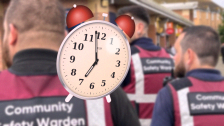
h=6 m=58
